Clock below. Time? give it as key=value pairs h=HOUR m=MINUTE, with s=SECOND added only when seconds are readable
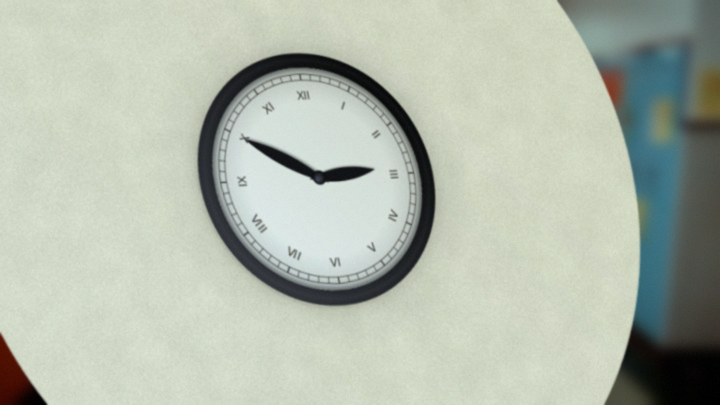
h=2 m=50
